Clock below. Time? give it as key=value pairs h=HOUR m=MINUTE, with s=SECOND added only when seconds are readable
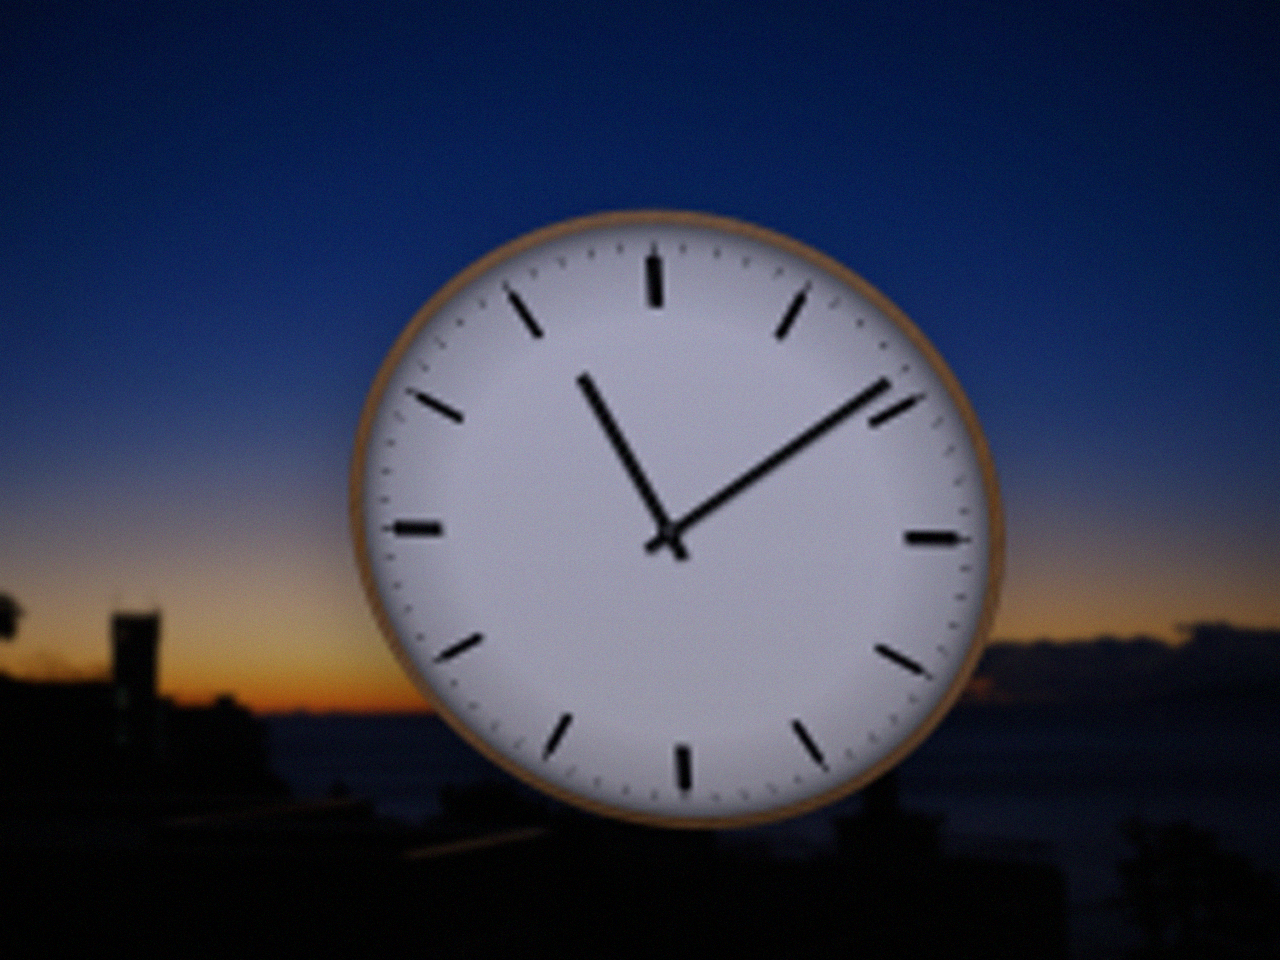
h=11 m=9
